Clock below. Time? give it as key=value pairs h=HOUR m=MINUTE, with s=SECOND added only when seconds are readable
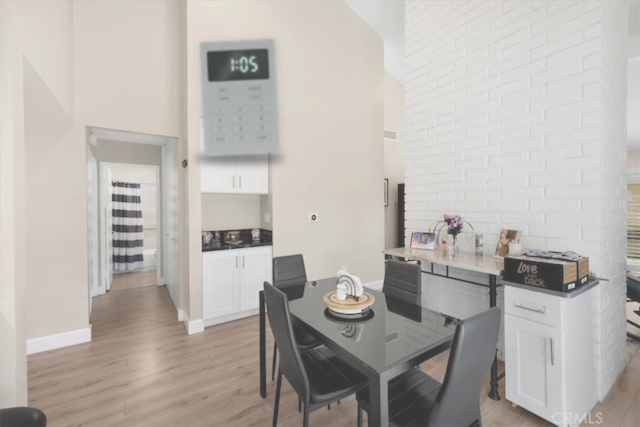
h=1 m=5
